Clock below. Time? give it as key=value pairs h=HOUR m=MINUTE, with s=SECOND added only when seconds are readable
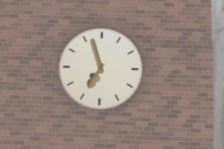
h=6 m=57
